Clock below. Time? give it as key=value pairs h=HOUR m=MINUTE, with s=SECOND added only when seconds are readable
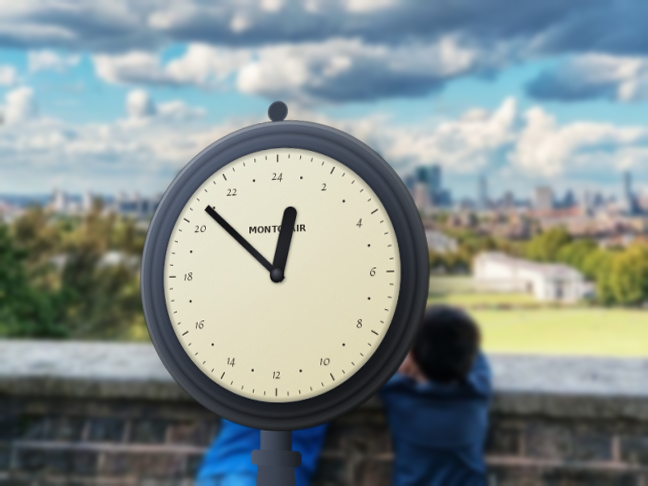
h=0 m=52
